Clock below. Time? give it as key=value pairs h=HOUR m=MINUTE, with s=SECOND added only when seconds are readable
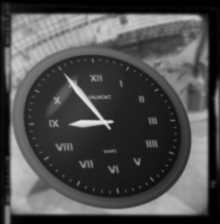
h=8 m=55
